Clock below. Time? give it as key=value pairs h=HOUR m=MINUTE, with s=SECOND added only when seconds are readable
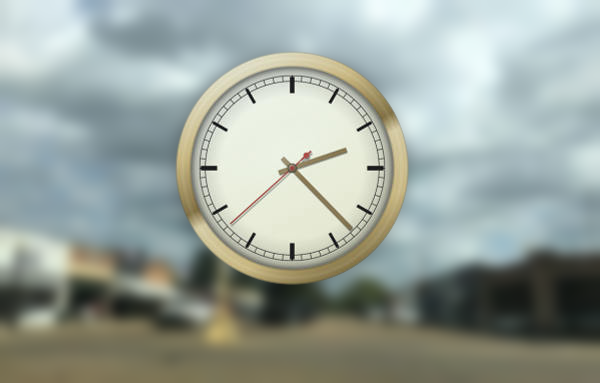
h=2 m=22 s=38
